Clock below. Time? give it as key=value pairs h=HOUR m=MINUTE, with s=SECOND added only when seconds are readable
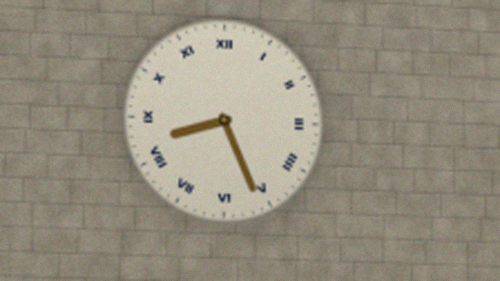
h=8 m=26
